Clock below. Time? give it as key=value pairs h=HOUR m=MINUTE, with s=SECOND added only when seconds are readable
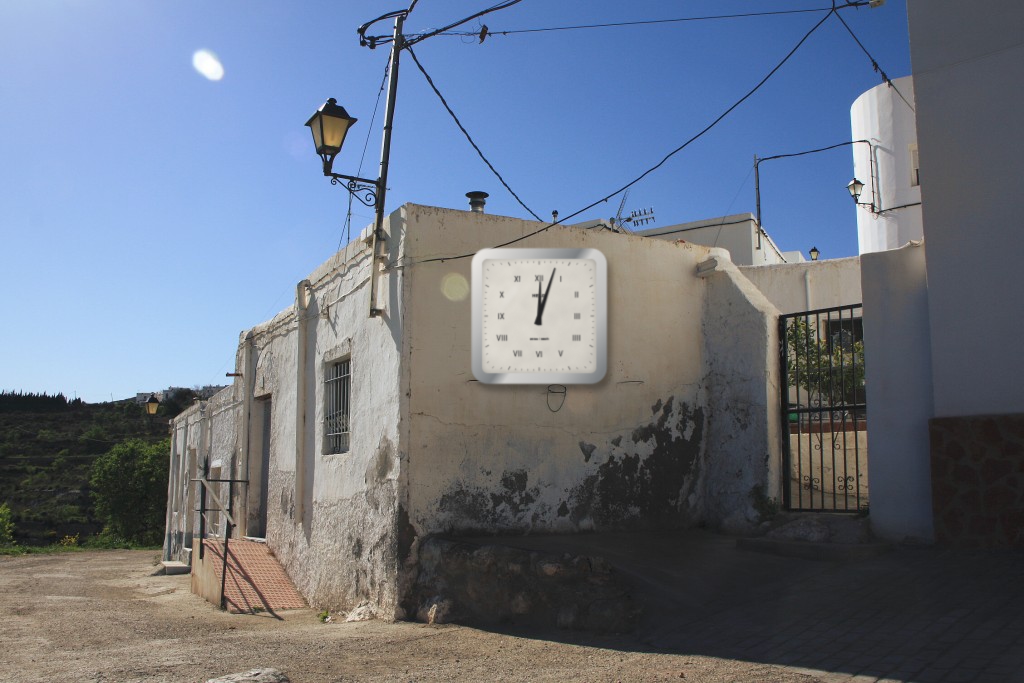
h=12 m=3
